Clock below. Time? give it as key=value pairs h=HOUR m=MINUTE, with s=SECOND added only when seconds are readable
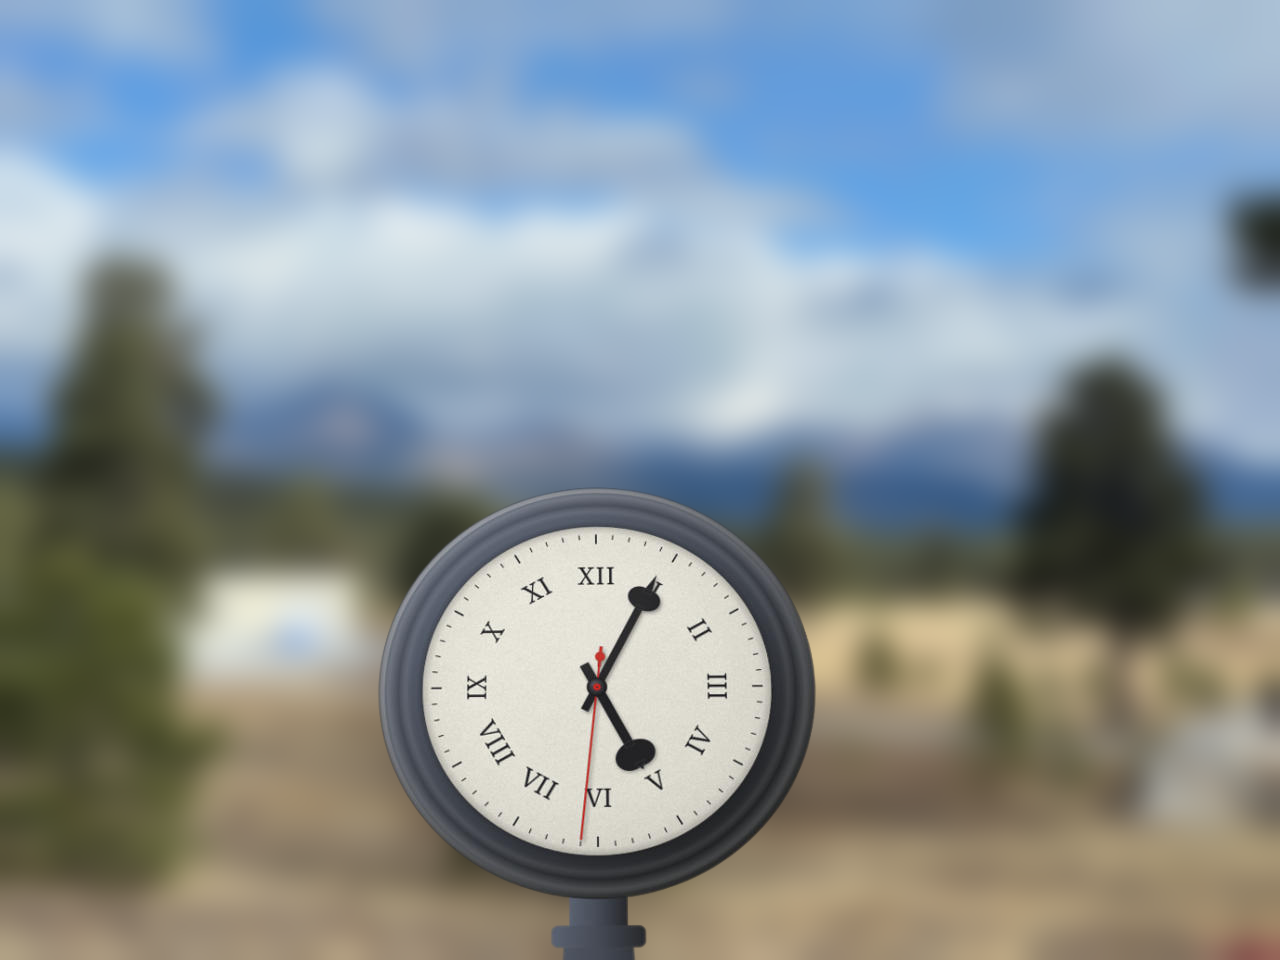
h=5 m=4 s=31
